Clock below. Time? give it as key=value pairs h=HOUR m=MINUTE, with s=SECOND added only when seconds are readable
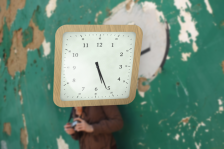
h=5 m=26
